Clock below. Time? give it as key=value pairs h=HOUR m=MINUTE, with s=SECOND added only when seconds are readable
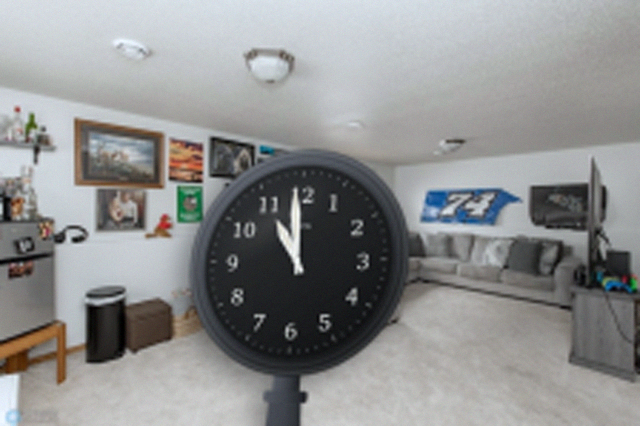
h=10 m=59
